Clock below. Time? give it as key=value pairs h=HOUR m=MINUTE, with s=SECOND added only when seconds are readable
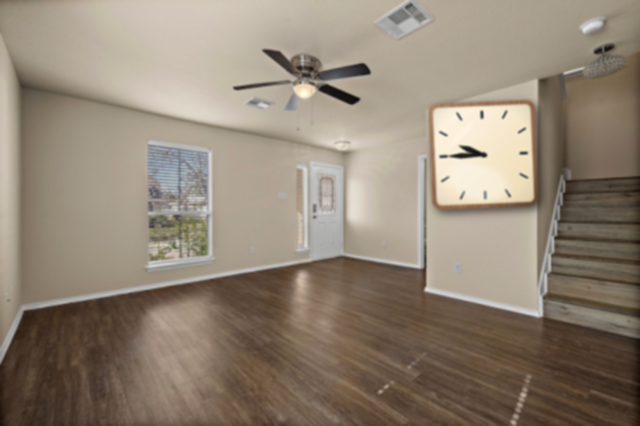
h=9 m=45
